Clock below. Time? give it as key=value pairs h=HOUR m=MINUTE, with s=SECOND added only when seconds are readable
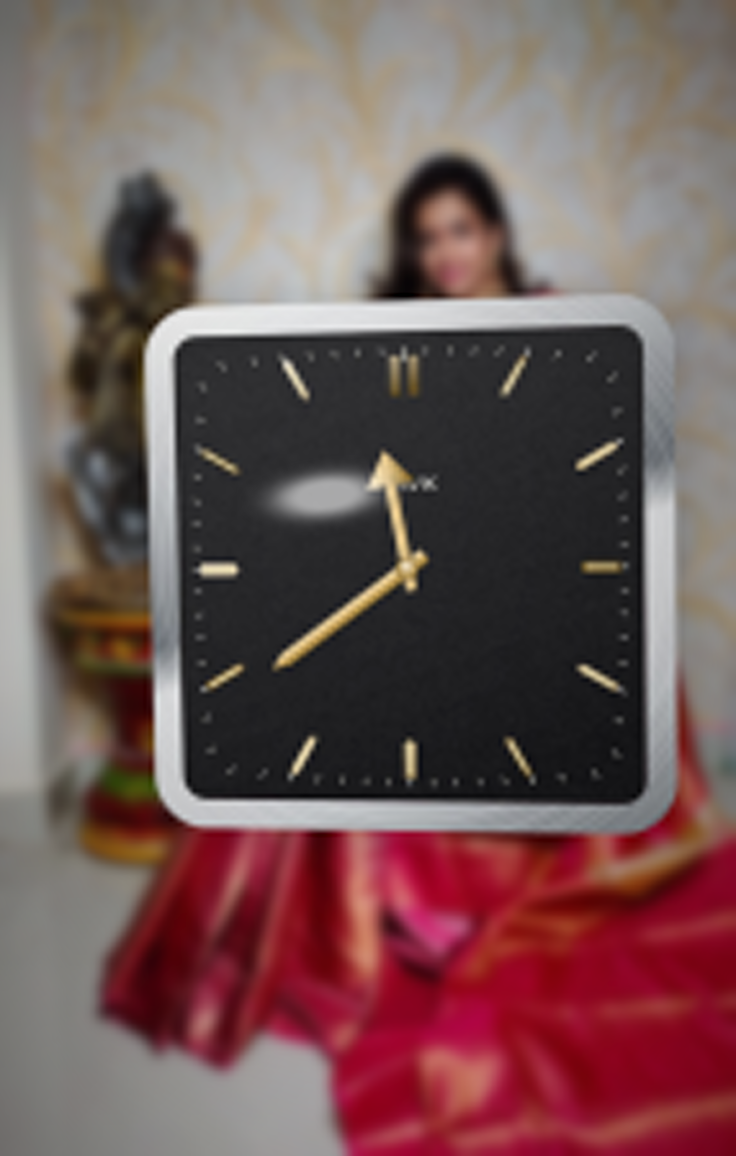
h=11 m=39
